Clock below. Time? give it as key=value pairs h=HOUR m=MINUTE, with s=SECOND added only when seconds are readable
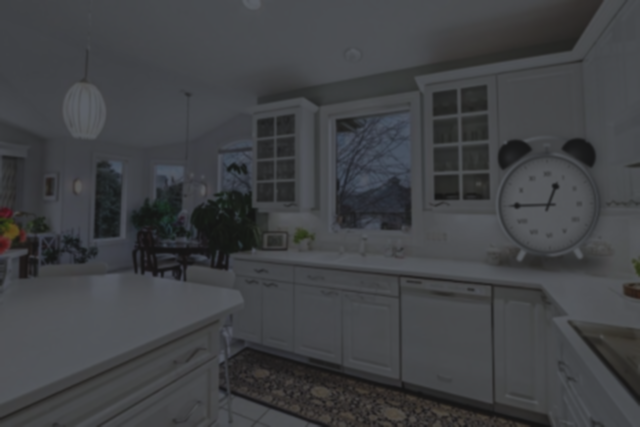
h=12 m=45
